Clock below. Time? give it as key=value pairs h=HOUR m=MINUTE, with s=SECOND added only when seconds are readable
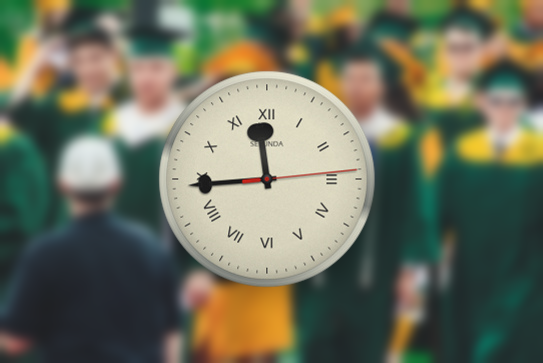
h=11 m=44 s=14
